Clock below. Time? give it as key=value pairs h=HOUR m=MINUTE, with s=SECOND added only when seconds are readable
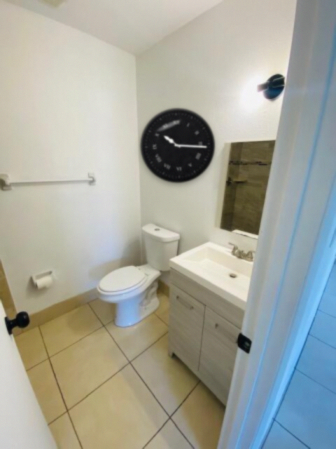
h=10 m=16
